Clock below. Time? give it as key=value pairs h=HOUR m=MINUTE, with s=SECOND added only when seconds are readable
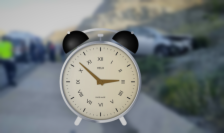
h=2 m=52
